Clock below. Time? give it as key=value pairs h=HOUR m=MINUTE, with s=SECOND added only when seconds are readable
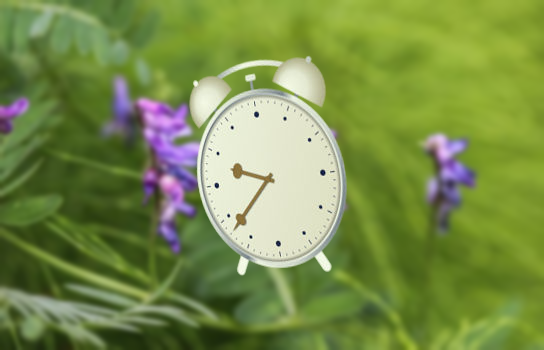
h=9 m=38
